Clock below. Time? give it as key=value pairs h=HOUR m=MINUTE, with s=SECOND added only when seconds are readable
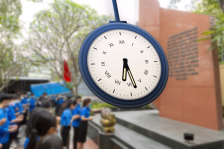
h=6 m=28
